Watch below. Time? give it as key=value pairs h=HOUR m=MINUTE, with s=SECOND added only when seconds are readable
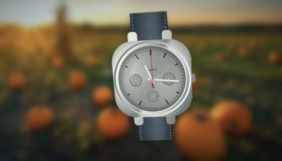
h=11 m=16
